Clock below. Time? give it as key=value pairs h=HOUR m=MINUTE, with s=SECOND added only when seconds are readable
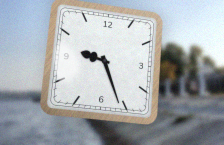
h=9 m=26
